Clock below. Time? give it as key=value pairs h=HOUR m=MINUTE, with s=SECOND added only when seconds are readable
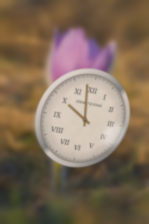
h=9 m=58
